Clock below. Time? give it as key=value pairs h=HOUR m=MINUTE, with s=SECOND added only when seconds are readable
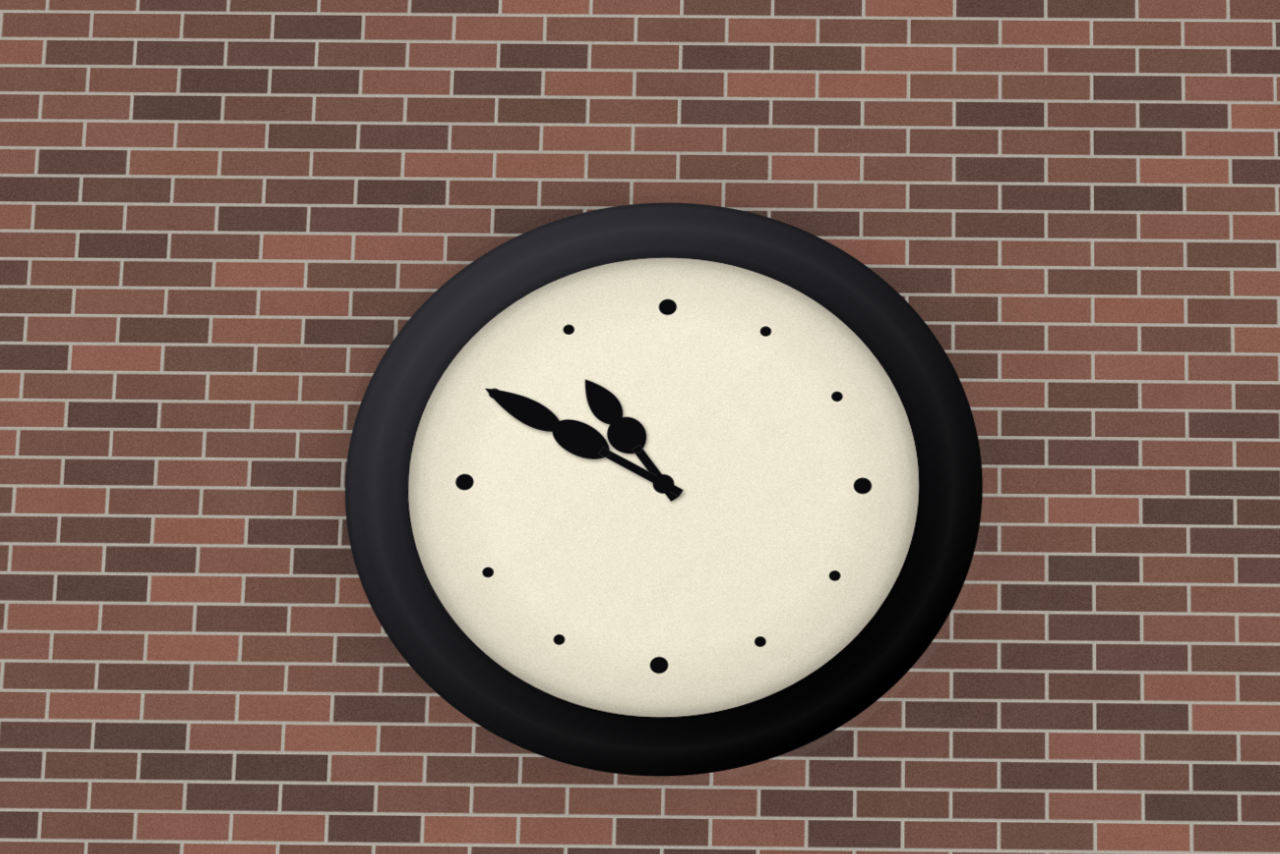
h=10 m=50
